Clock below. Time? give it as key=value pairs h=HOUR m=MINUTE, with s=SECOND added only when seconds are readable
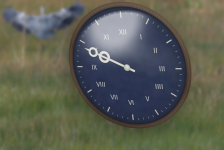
h=9 m=49
